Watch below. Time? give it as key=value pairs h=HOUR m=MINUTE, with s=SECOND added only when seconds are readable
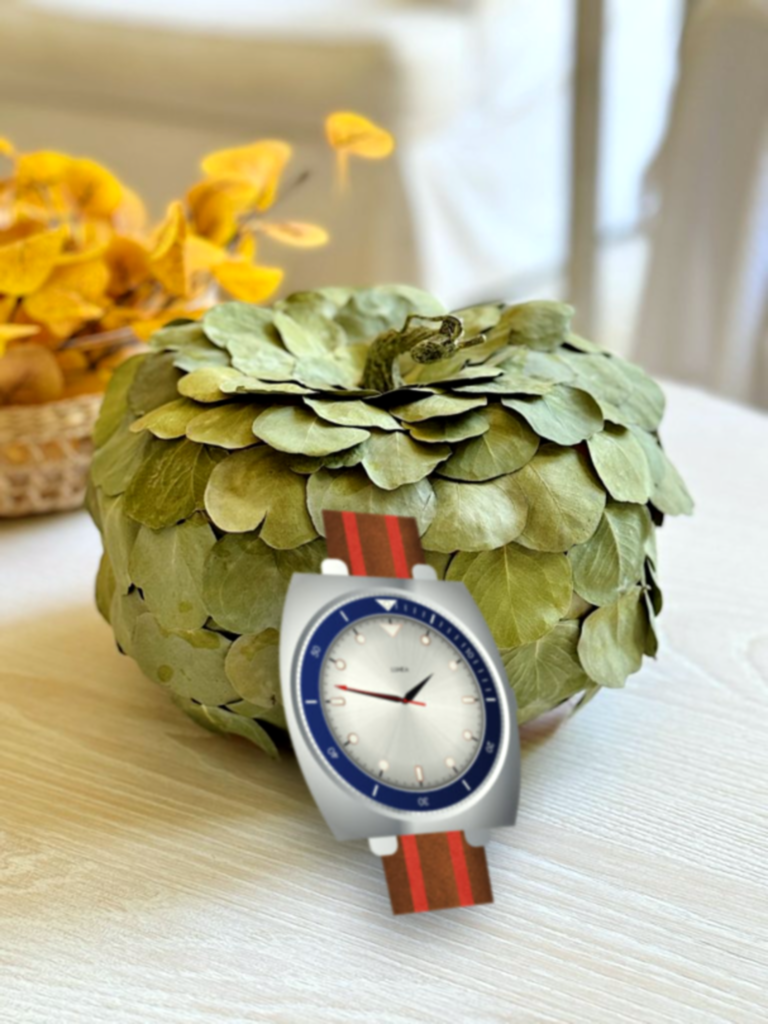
h=1 m=46 s=47
